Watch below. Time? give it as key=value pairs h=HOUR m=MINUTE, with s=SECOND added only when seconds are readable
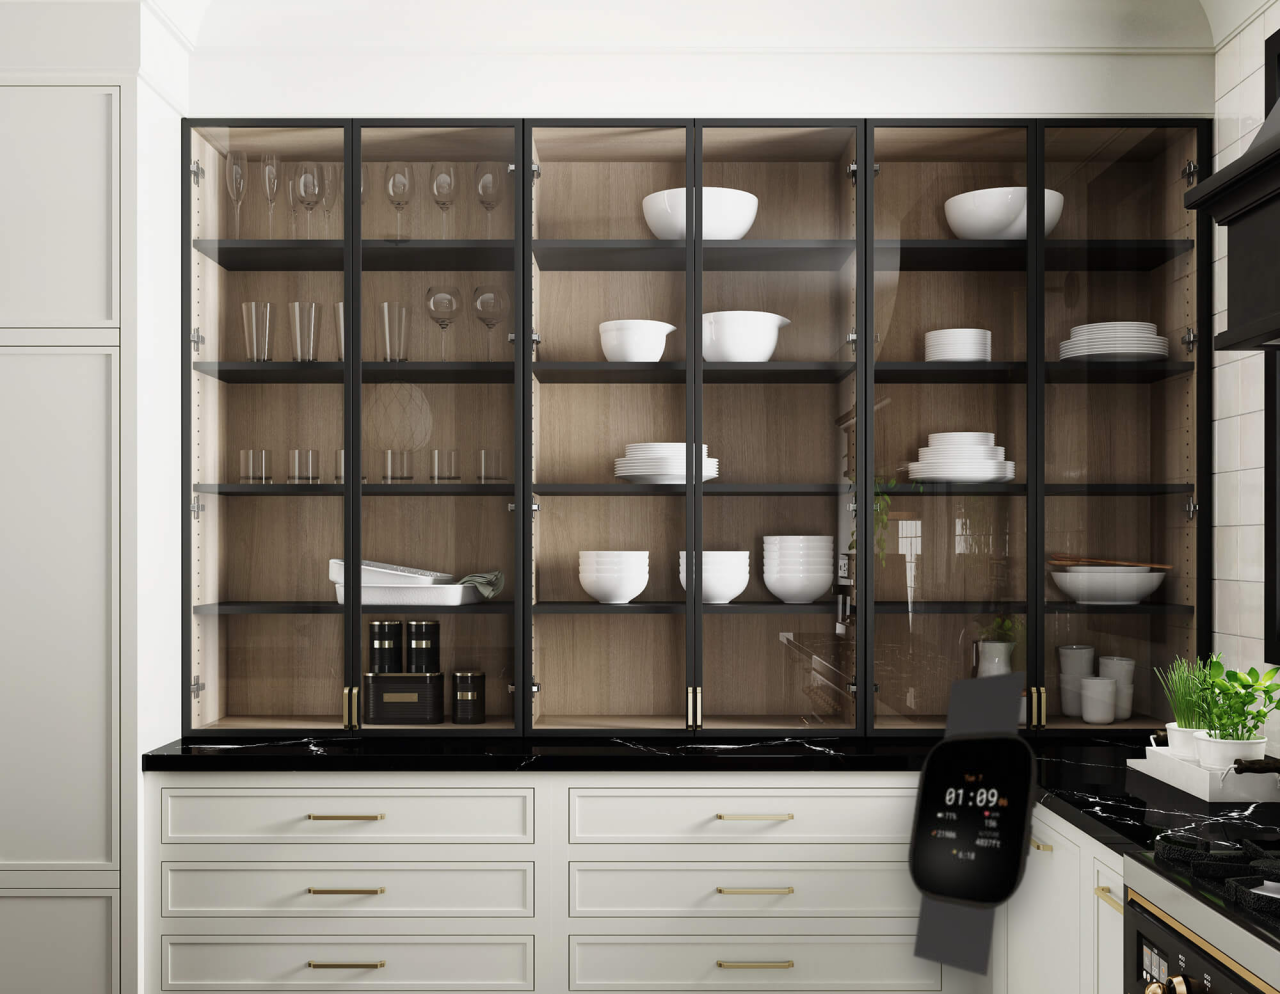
h=1 m=9
